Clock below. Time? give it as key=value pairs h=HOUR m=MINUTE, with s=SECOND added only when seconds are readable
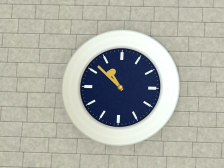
h=10 m=52
